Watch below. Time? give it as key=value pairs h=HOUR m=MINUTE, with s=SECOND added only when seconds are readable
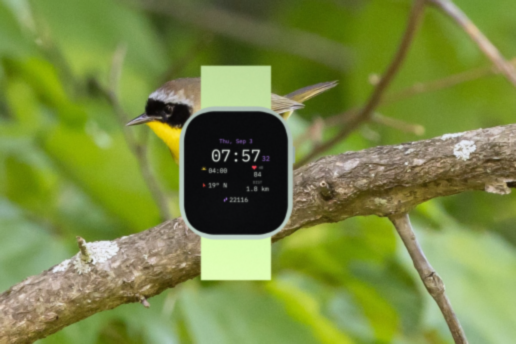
h=7 m=57
